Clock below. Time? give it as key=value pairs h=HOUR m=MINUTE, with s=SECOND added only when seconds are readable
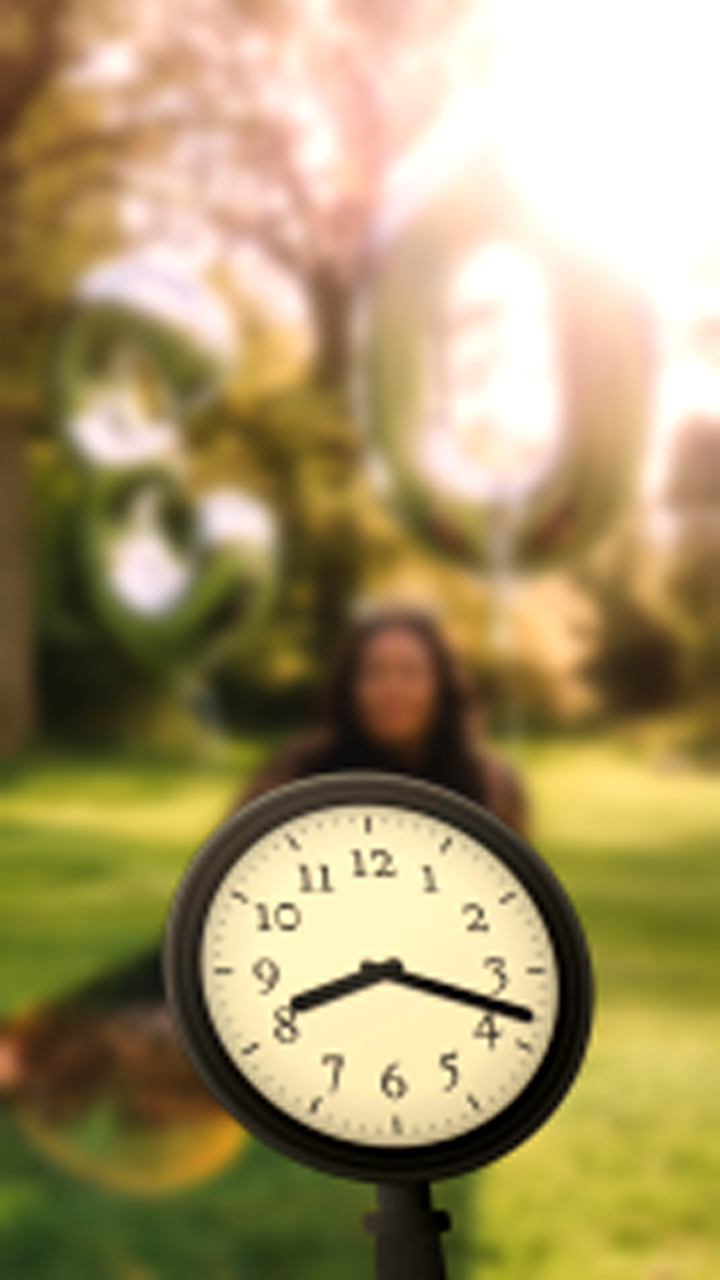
h=8 m=18
